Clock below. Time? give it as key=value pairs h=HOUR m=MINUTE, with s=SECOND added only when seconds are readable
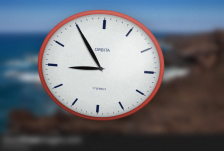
h=8 m=55
